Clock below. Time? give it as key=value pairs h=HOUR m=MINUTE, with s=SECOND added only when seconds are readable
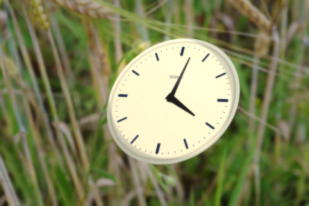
h=4 m=2
